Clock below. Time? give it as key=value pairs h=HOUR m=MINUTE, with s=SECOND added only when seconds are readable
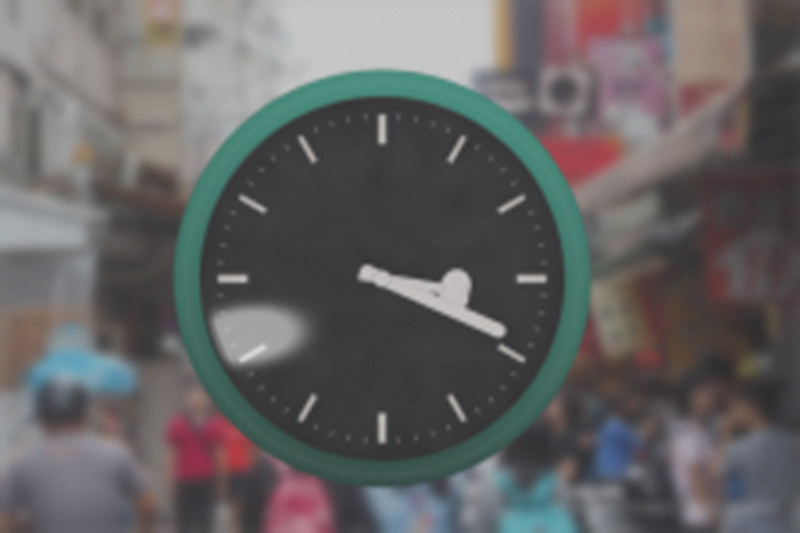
h=3 m=19
